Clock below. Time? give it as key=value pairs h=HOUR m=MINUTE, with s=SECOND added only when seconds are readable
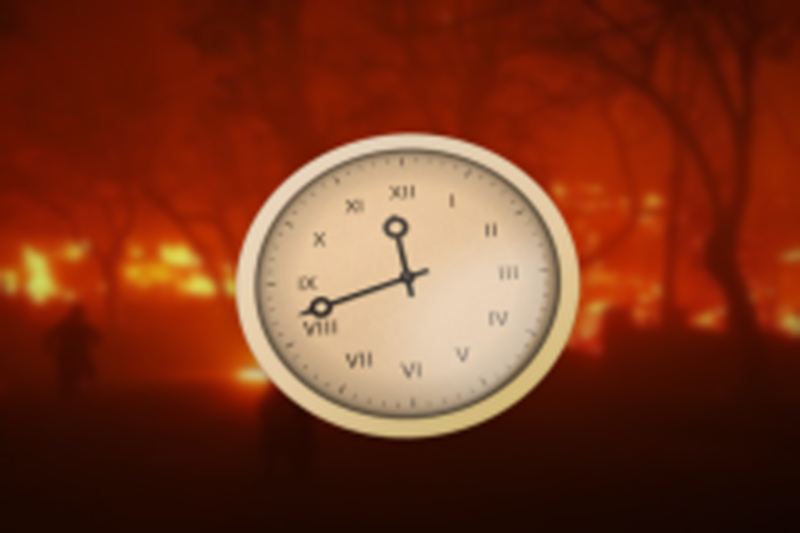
h=11 m=42
